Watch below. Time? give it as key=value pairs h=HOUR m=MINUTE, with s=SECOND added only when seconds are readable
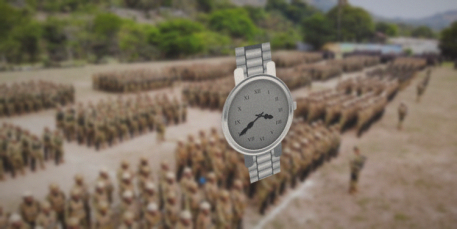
h=3 m=40
